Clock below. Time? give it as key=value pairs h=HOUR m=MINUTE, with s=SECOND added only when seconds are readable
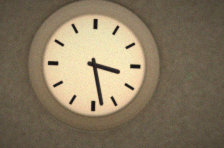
h=3 m=28
